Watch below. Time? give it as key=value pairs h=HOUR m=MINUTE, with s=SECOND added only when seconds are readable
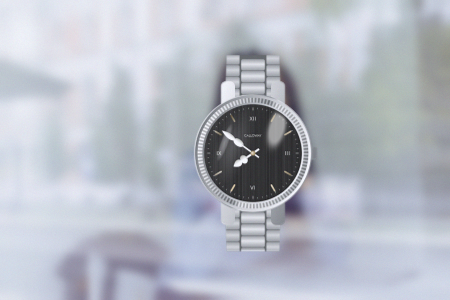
h=7 m=51
